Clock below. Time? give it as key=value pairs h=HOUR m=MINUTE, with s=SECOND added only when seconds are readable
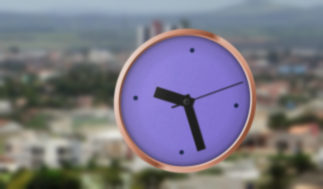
h=9 m=26 s=11
